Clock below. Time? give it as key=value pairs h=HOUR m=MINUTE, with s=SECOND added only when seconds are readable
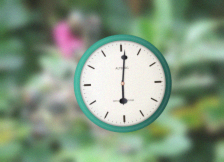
h=6 m=1
